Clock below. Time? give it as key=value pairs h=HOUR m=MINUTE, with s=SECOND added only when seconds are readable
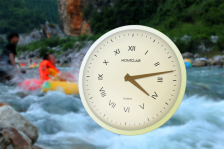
h=4 m=13
